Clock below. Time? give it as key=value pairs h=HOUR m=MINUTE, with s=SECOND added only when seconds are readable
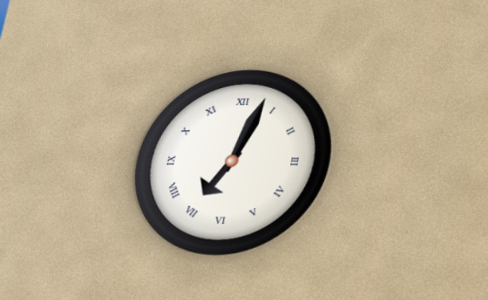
h=7 m=3
